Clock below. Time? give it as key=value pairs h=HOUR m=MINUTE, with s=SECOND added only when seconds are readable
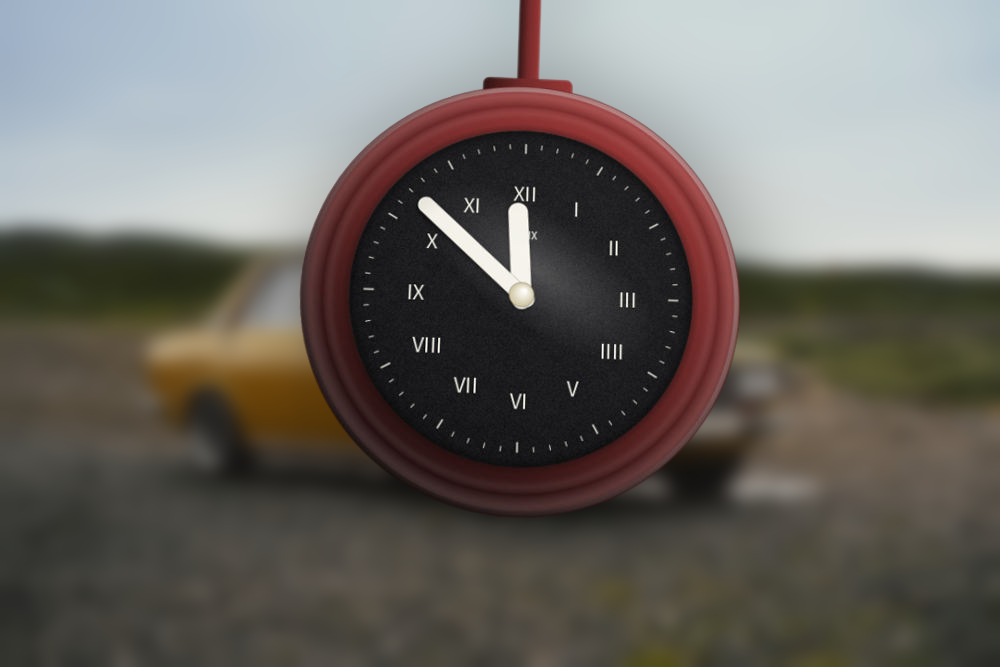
h=11 m=52
